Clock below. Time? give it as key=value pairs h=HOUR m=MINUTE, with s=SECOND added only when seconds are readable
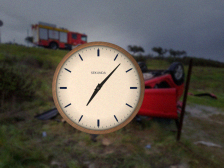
h=7 m=7
